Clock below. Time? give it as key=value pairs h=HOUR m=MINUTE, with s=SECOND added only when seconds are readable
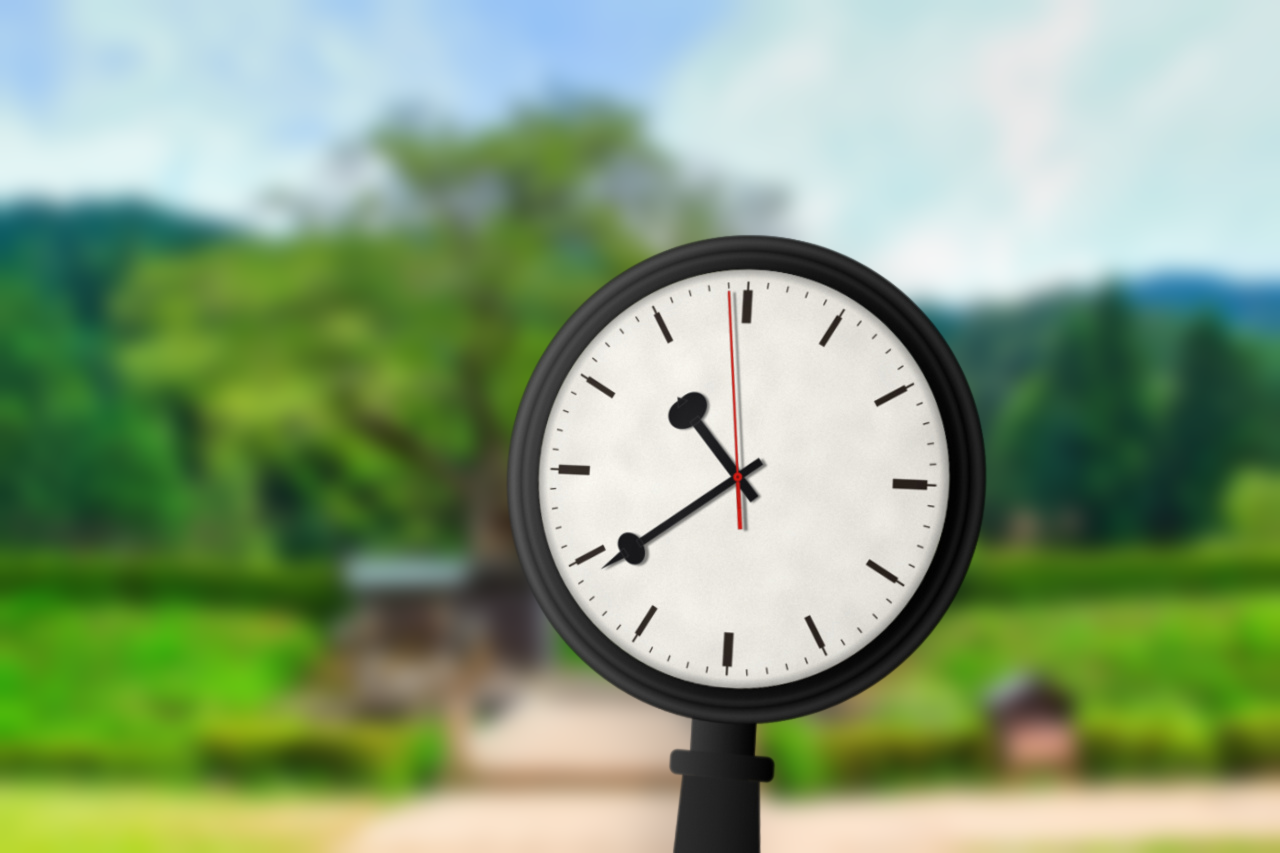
h=10 m=38 s=59
